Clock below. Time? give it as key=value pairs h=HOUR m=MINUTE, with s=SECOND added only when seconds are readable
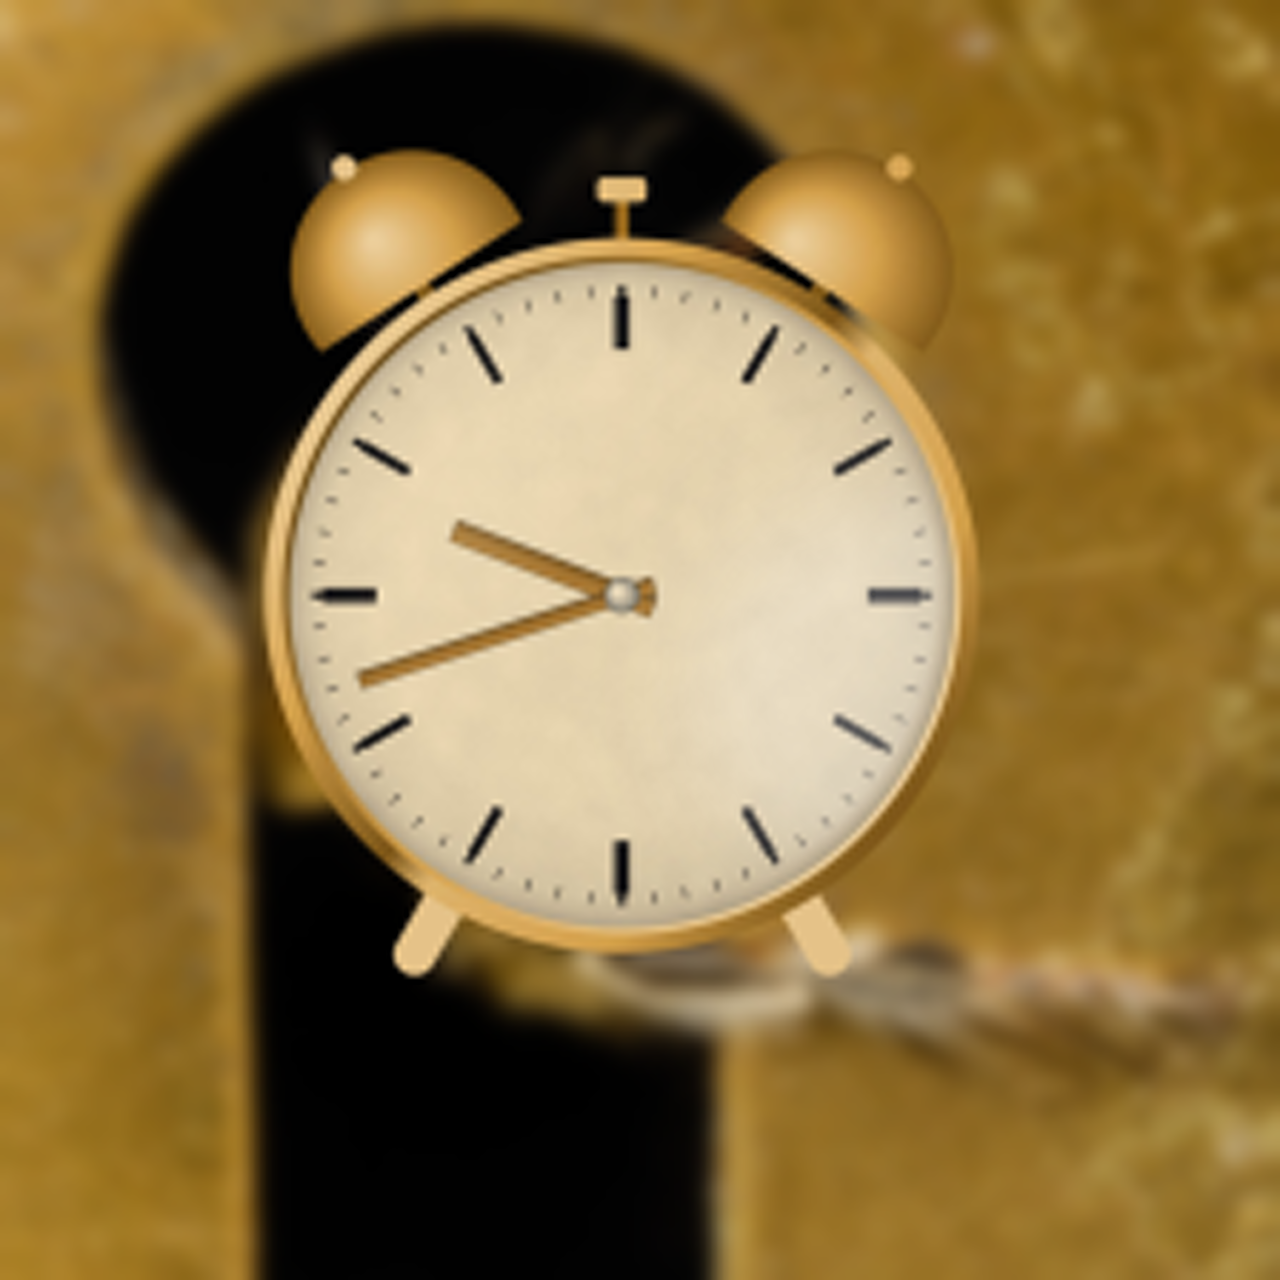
h=9 m=42
